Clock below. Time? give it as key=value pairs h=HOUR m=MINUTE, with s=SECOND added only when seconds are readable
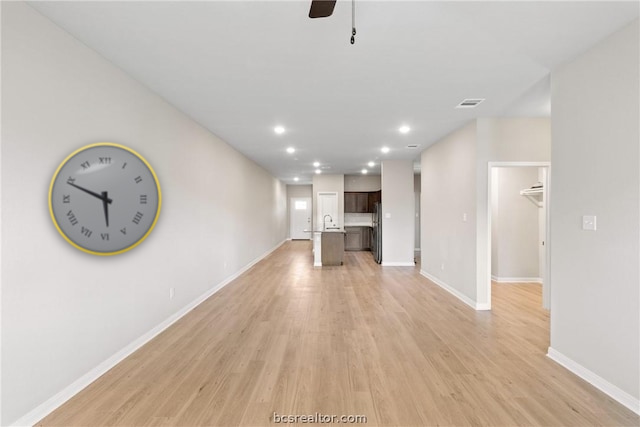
h=5 m=49
